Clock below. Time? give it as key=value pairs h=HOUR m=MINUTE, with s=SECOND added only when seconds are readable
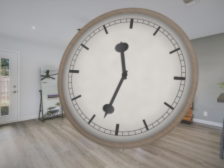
h=11 m=33
